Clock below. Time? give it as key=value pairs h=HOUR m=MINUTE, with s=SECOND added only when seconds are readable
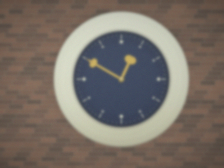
h=12 m=50
